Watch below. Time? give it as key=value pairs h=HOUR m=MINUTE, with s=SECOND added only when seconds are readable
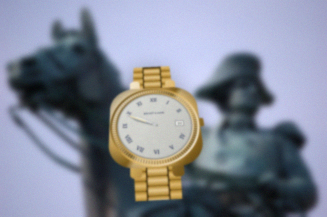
h=9 m=49
